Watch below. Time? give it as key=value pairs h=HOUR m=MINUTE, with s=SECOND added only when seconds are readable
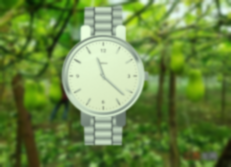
h=11 m=22
